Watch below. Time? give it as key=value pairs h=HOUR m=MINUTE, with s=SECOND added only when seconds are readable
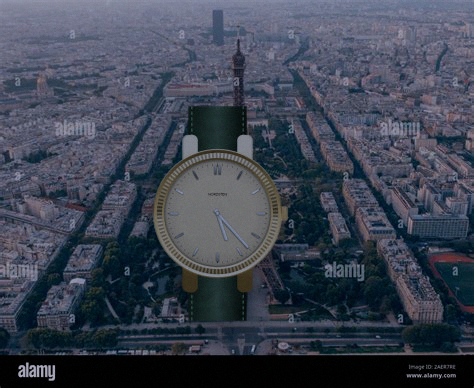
h=5 m=23
